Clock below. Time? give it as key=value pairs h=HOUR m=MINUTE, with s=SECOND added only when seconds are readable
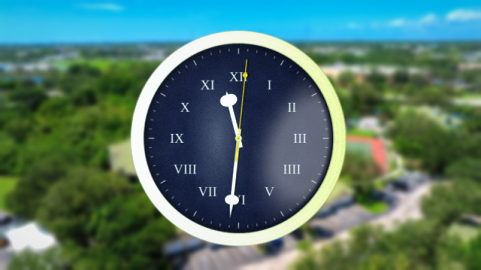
h=11 m=31 s=1
